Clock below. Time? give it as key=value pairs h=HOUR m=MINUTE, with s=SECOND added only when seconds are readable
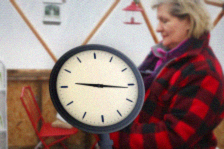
h=9 m=16
